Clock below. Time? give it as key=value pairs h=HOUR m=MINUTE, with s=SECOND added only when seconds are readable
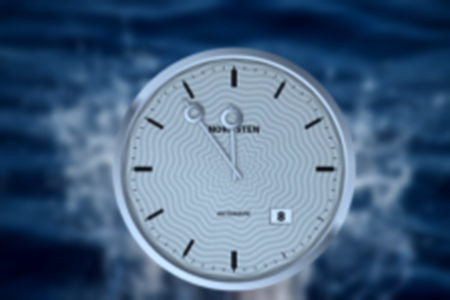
h=11 m=54
